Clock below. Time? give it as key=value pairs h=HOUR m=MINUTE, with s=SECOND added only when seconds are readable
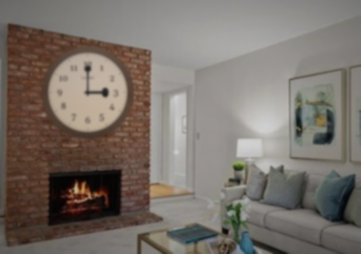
h=3 m=0
